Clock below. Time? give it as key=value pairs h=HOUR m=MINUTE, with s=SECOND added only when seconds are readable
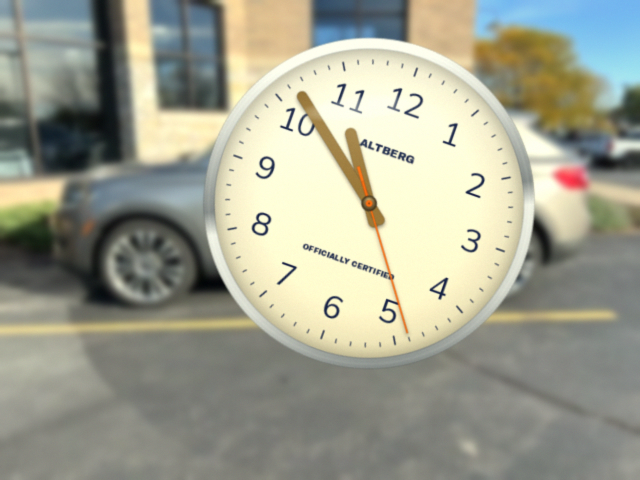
h=10 m=51 s=24
